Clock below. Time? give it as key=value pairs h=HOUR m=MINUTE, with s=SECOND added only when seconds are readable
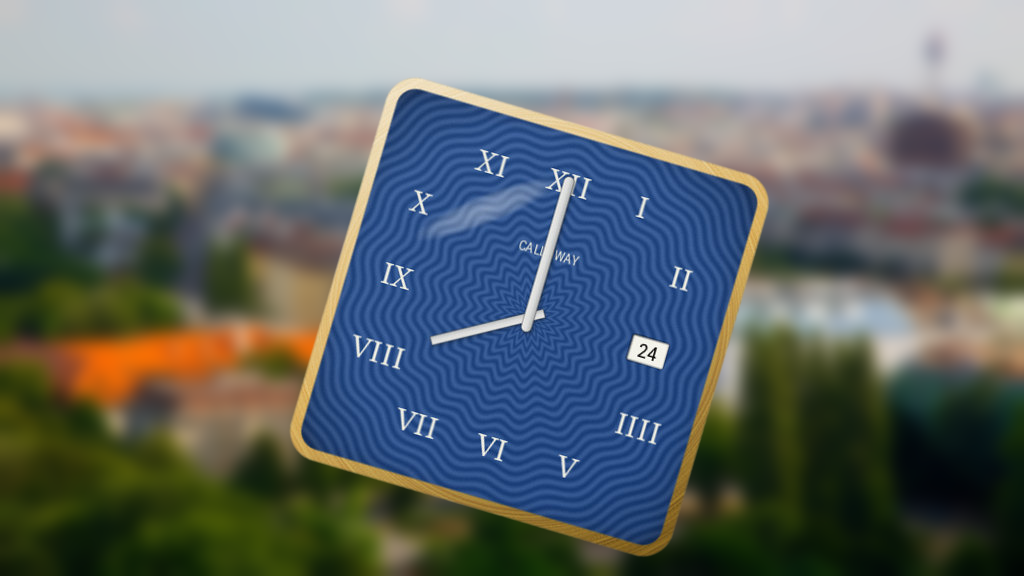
h=8 m=0
